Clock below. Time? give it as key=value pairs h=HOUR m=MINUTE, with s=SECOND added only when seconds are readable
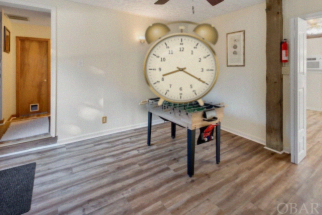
h=8 m=20
